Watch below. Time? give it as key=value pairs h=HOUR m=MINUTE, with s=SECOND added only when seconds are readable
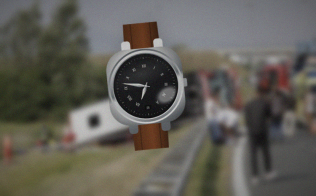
h=6 m=47
